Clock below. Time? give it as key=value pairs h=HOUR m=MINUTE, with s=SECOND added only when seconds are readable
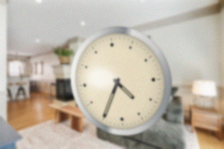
h=4 m=35
